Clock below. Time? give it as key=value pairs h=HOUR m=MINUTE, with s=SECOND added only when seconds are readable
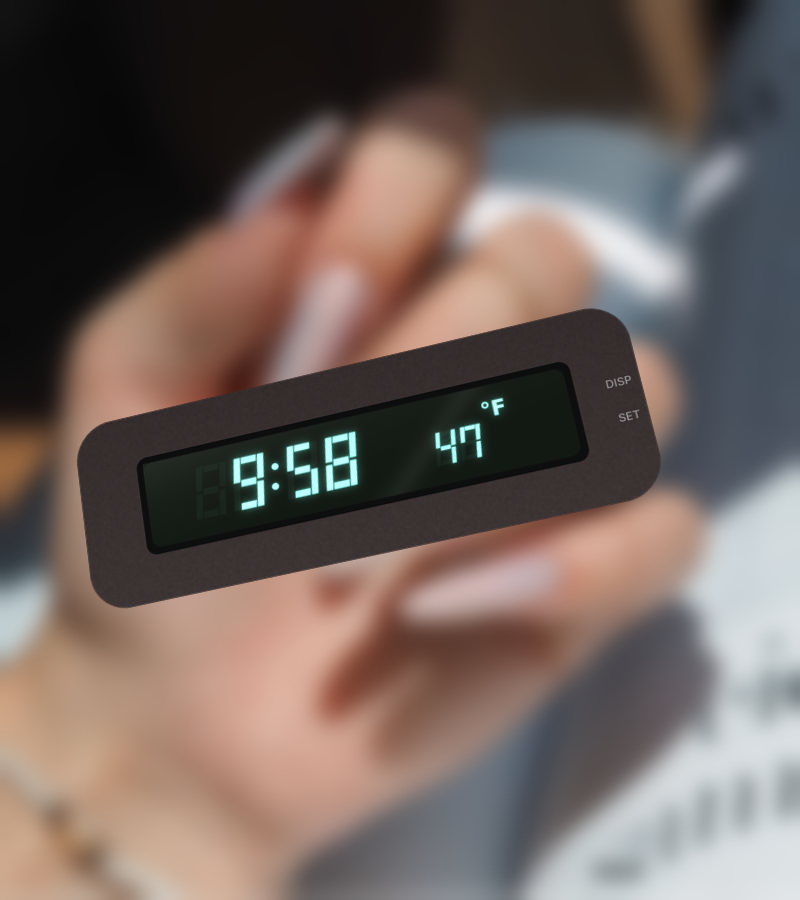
h=9 m=58
